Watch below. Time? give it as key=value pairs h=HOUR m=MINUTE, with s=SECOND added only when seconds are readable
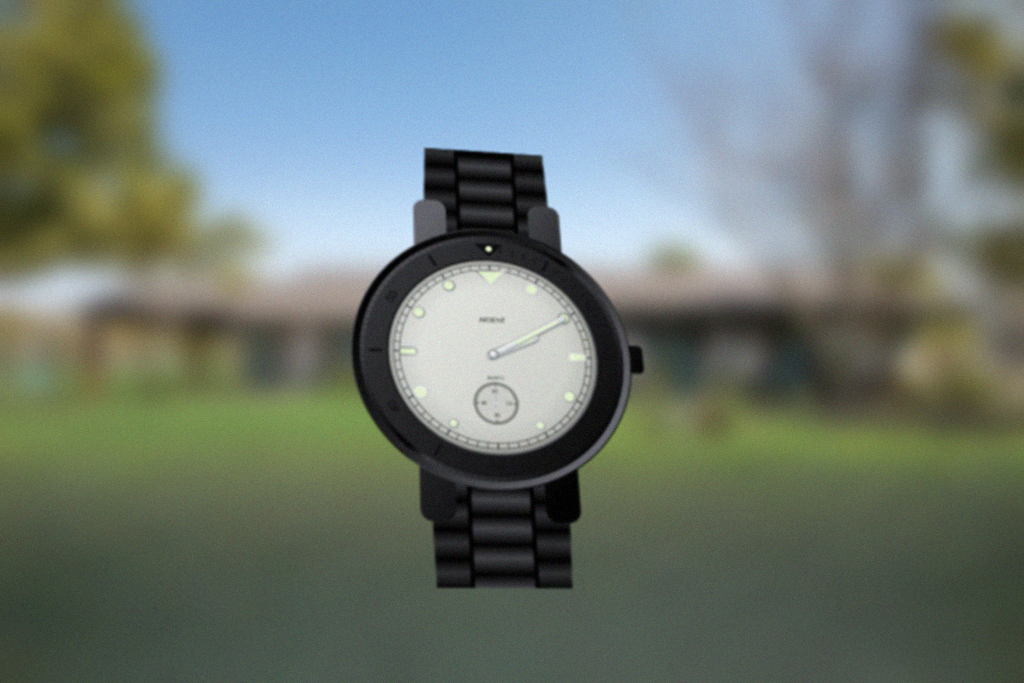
h=2 m=10
